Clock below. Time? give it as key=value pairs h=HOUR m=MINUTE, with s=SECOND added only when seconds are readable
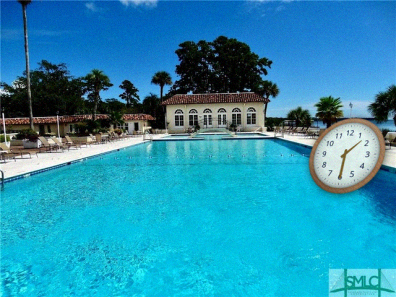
h=1 m=30
